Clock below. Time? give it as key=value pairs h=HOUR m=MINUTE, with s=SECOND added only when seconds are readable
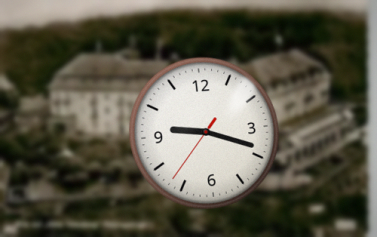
h=9 m=18 s=37
